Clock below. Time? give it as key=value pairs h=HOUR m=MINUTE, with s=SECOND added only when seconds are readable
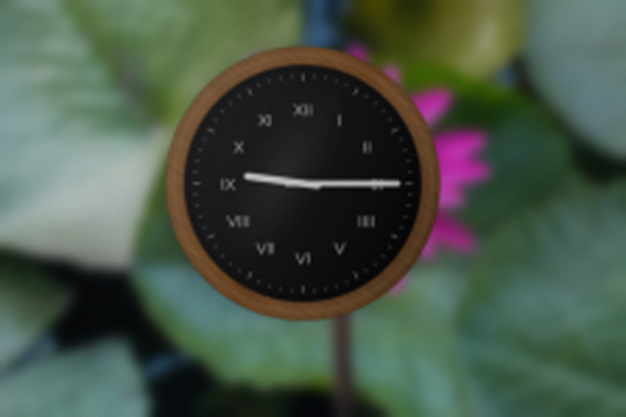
h=9 m=15
